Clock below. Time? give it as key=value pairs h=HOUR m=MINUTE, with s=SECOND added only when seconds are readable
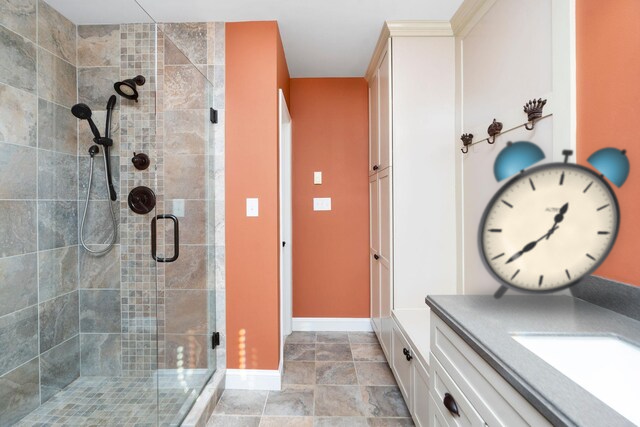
h=12 m=38
